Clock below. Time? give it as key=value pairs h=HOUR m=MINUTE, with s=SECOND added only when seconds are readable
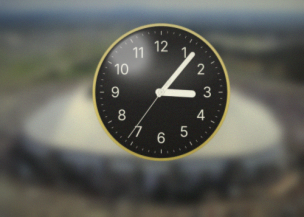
h=3 m=6 s=36
